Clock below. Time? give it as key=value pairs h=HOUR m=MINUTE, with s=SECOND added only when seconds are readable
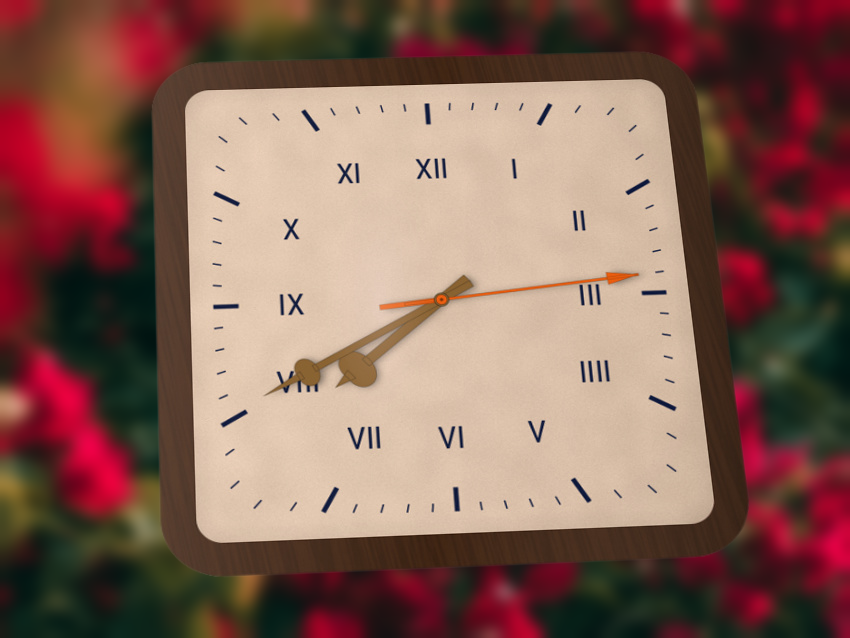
h=7 m=40 s=14
